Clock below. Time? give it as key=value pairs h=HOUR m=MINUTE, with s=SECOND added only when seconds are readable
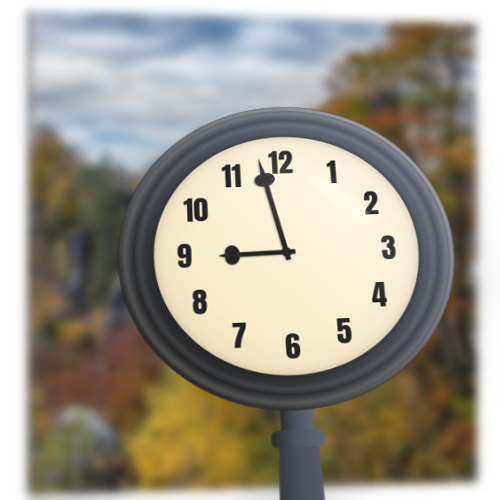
h=8 m=58
